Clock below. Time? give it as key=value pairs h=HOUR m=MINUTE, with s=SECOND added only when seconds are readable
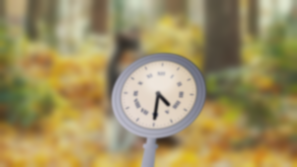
h=4 m=30
